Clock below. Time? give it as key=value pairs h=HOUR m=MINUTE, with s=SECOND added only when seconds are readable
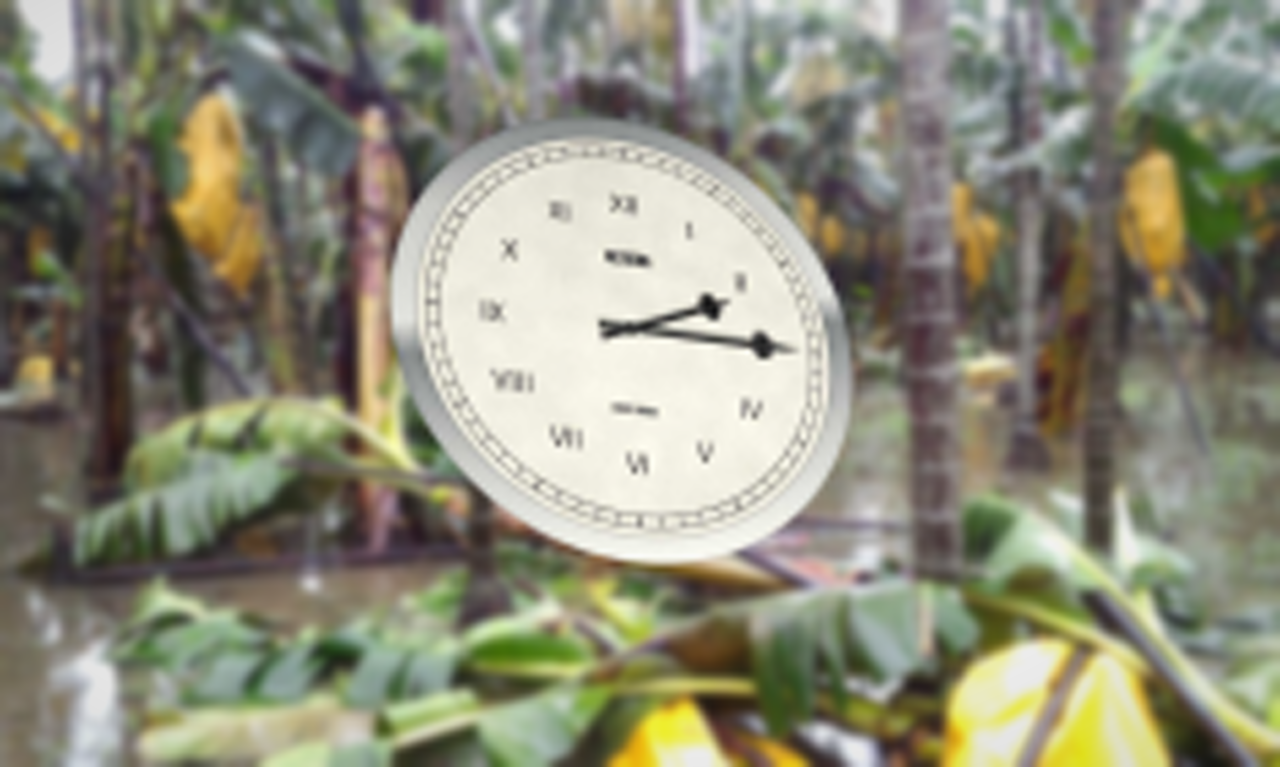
h=2 m=15
